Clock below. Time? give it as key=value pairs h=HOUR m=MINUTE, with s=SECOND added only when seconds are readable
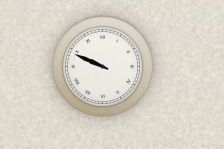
h=9 m=49
